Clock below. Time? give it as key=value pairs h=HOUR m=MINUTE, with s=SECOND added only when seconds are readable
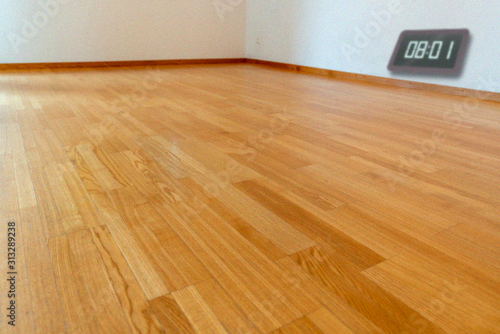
h=8 m=1
